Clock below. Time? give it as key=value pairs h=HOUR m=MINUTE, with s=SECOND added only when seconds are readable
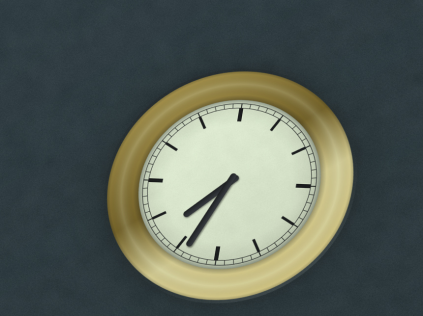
h=7 m=34
